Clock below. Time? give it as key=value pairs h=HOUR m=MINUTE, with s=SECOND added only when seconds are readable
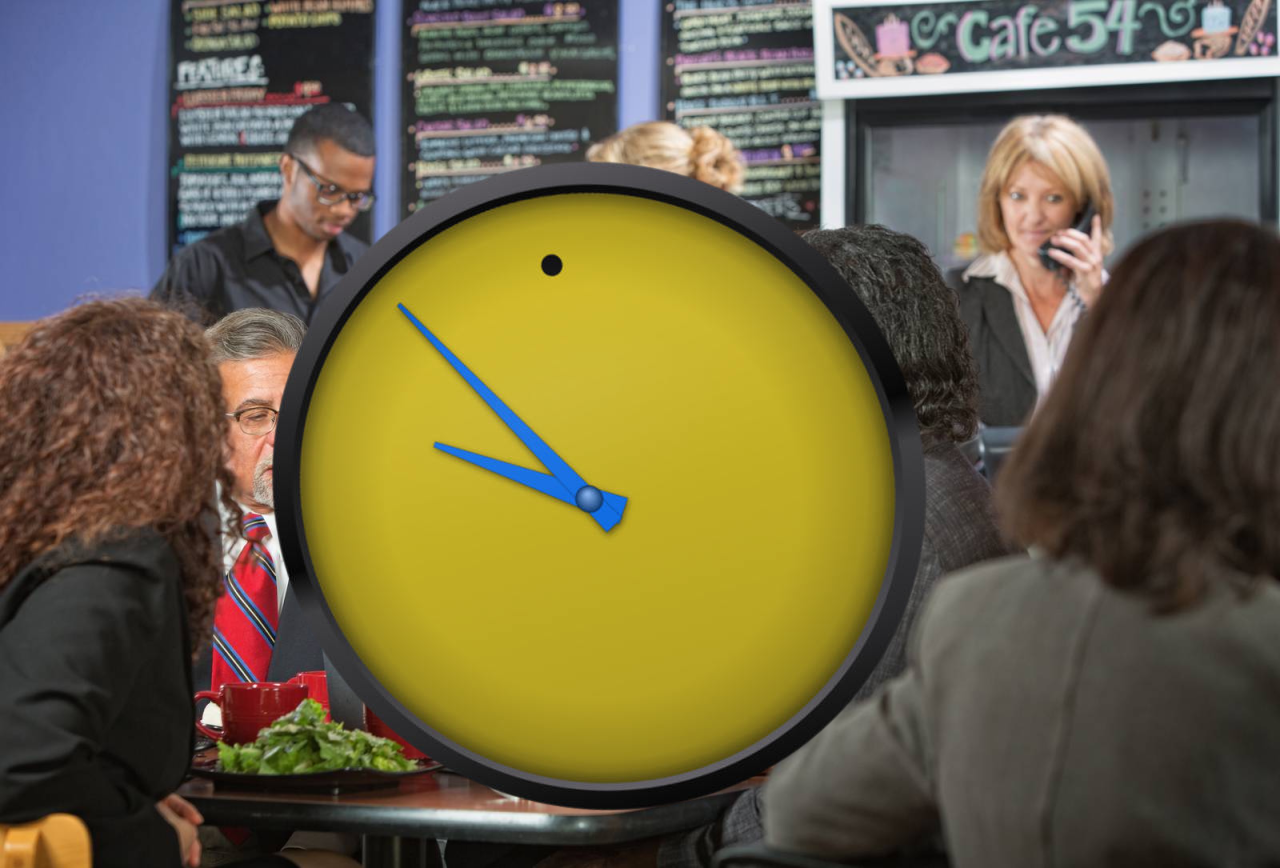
h=9 m=54
